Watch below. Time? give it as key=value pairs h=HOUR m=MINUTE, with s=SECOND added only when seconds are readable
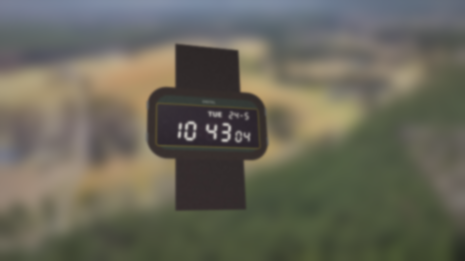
h=10 m=43 s=4
